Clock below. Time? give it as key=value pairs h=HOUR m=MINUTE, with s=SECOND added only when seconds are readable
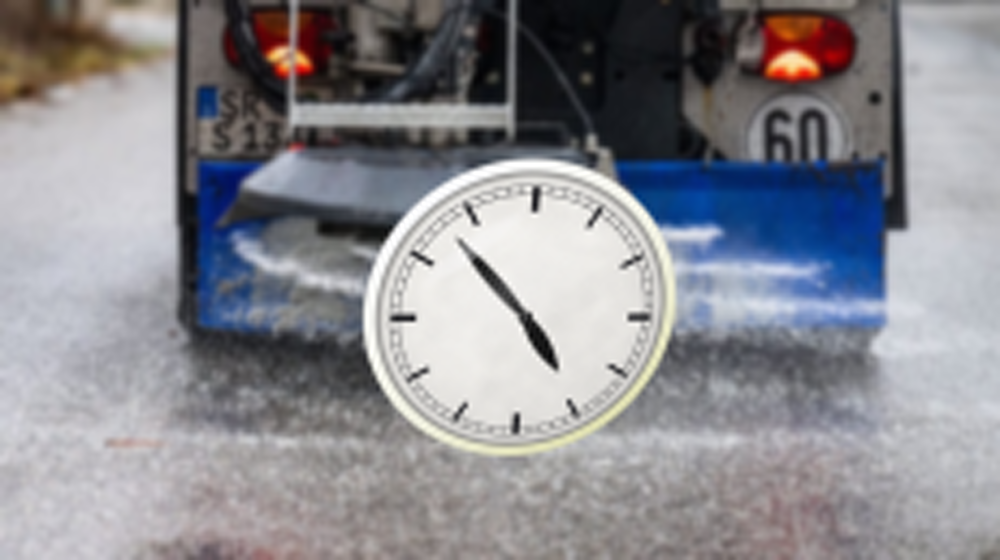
h=4 m=53
